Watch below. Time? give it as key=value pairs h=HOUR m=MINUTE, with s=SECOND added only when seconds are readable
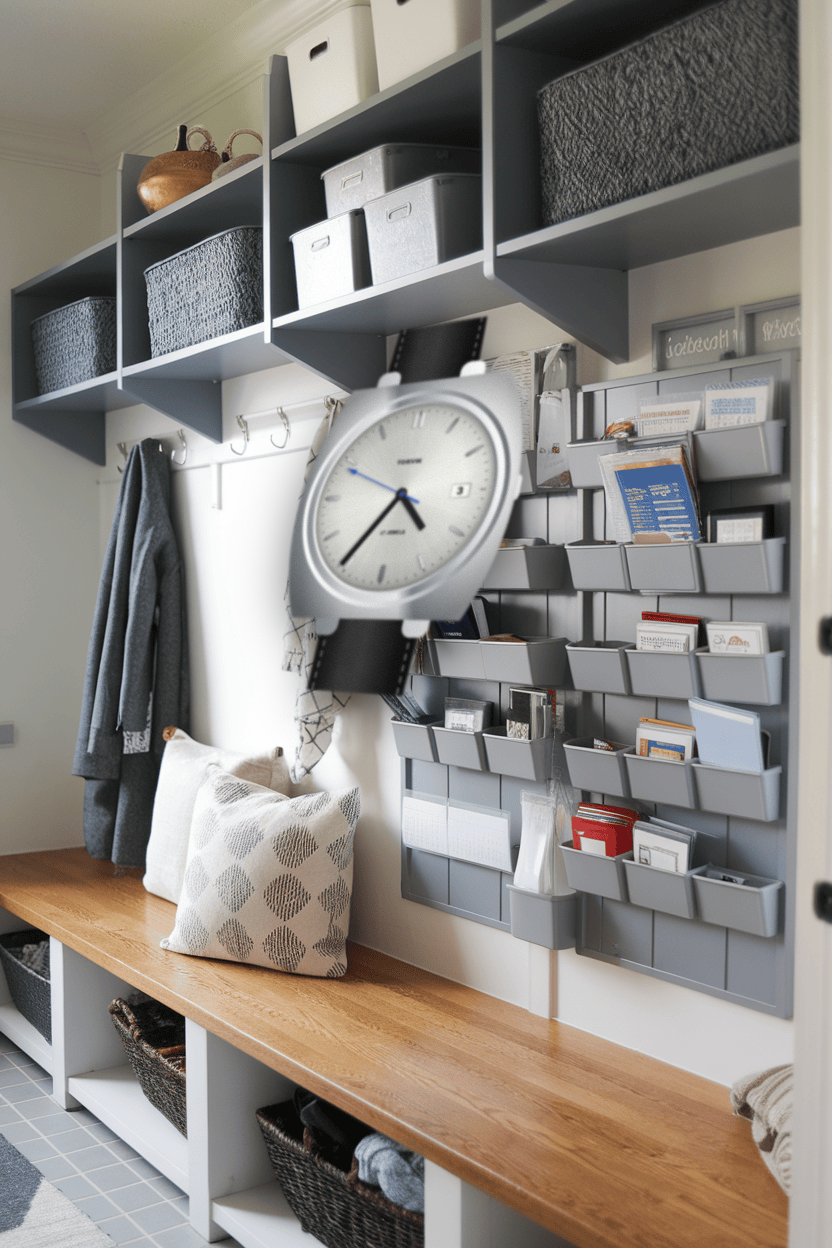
h=4 m=35 s=49
